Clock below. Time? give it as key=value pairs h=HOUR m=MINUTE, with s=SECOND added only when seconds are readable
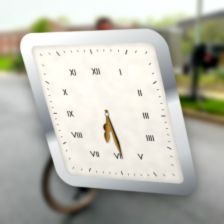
h=6 m=29
